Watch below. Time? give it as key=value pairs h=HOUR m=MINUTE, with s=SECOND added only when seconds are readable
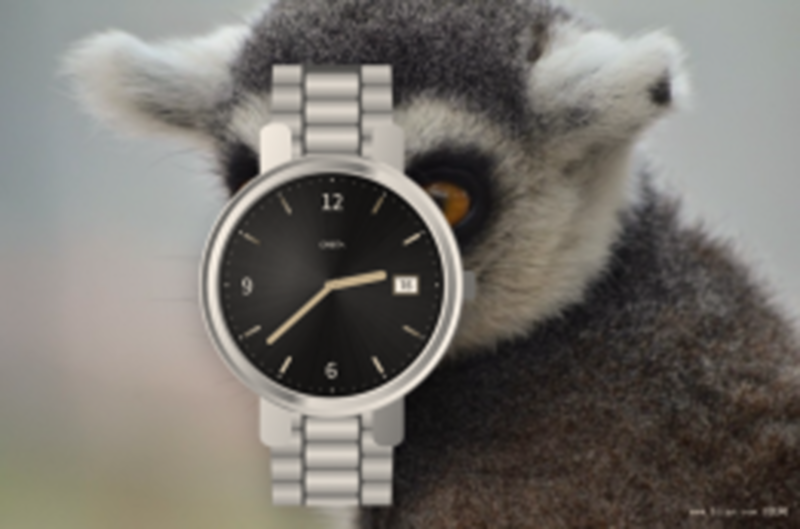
h=2 m=38
